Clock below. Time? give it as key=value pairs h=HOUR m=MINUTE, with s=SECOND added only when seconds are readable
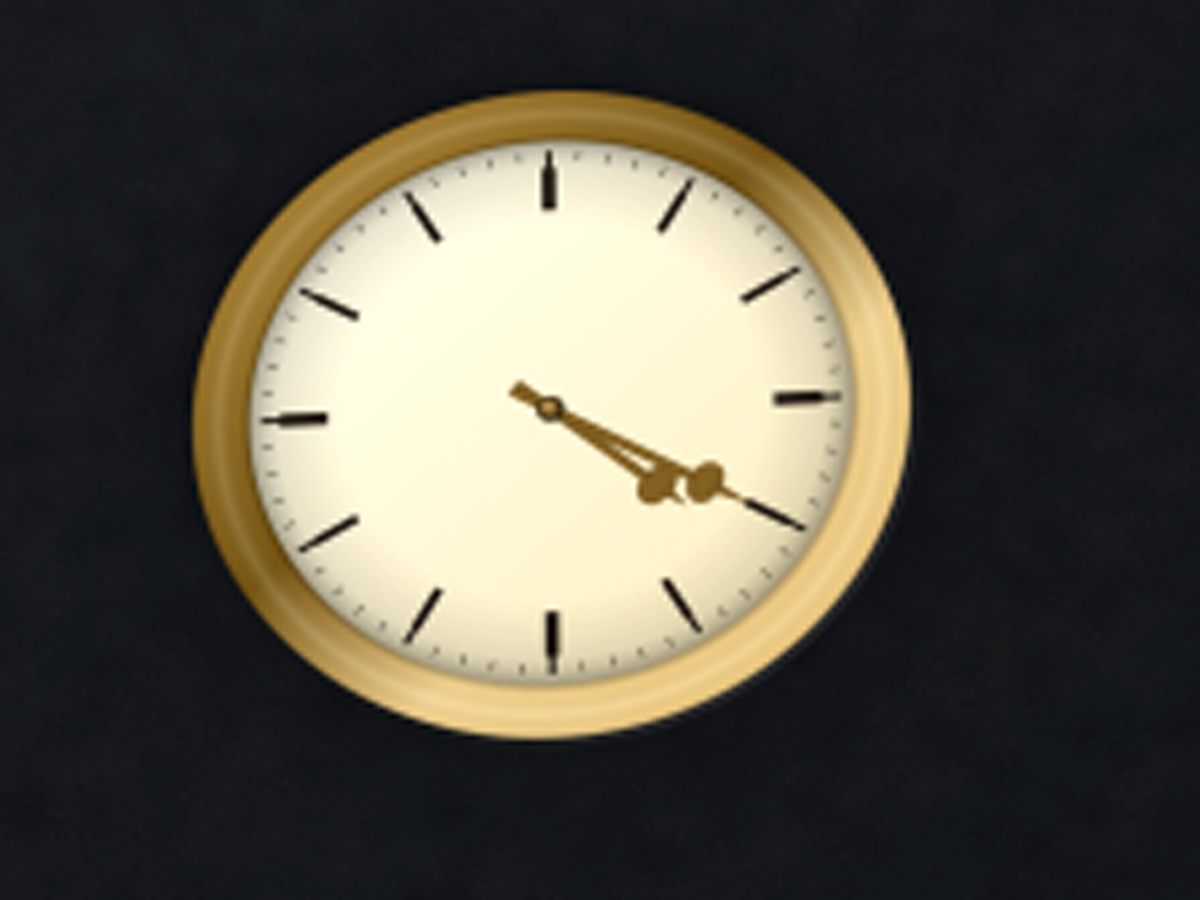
h=4 m=20
